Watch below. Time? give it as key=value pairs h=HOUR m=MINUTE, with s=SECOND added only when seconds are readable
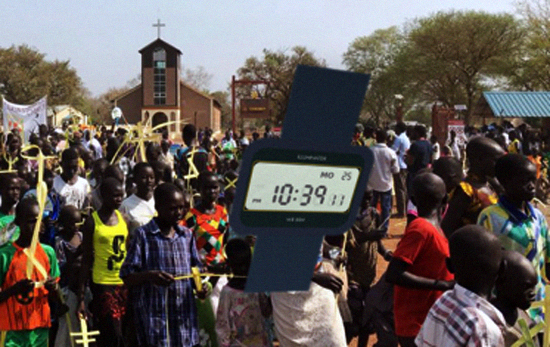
h=10 m=39 s=11
